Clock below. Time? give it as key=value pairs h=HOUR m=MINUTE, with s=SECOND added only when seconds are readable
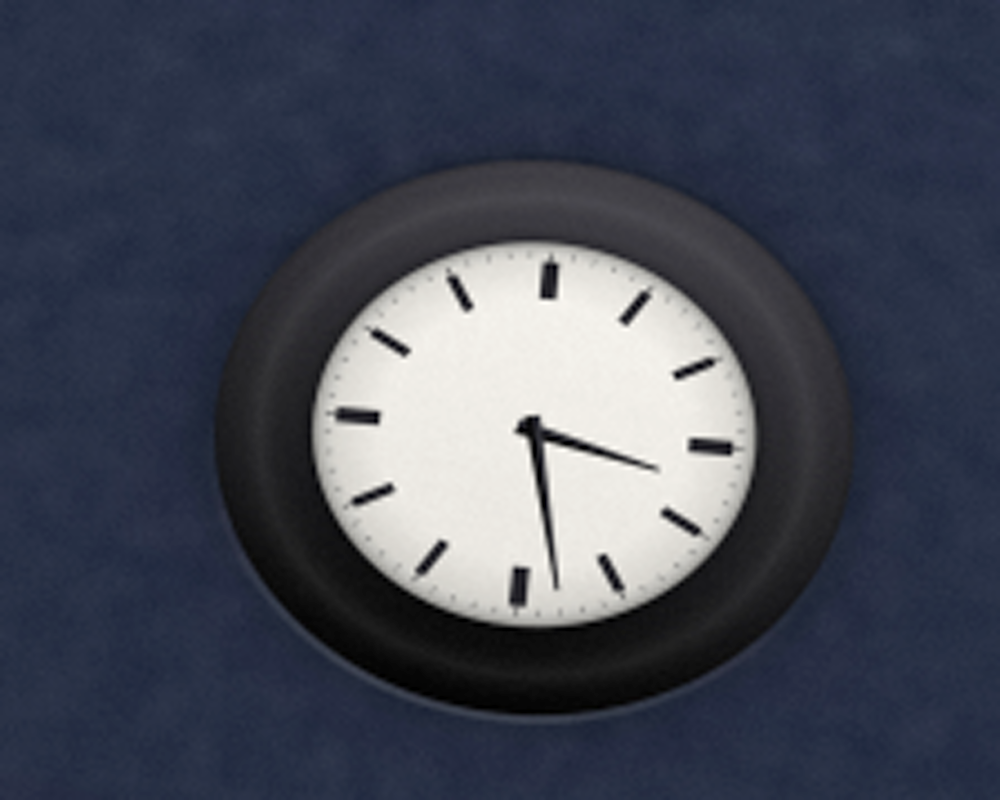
h=3 m=28
